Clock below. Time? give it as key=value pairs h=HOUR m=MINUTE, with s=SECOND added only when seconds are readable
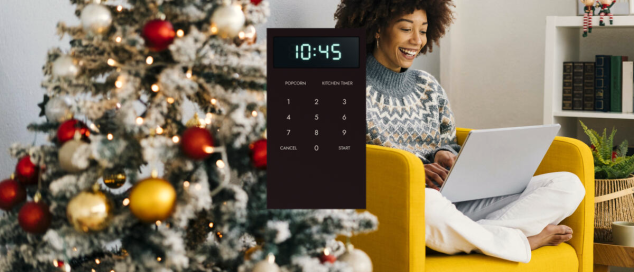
h=10 m=45
